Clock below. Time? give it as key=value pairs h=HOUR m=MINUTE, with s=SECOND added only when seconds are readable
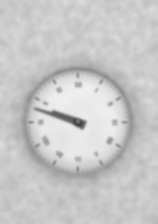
h=9 m=48
